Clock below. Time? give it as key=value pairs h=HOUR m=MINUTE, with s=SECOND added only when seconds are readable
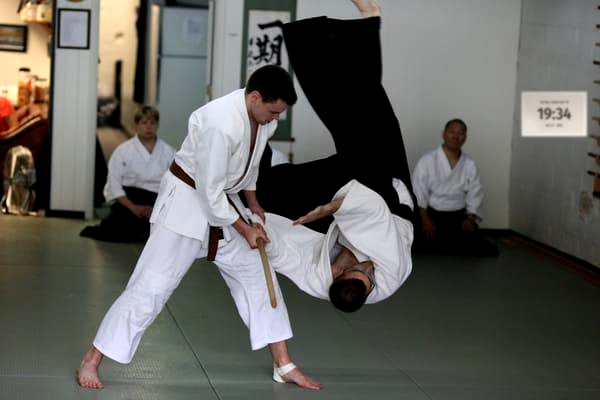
h=19 m=34
